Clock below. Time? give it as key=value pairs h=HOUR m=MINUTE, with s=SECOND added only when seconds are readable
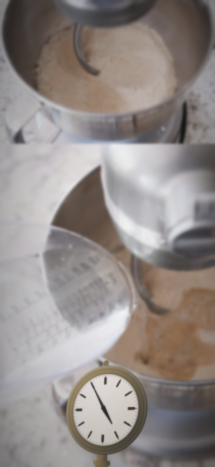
h=4 m=55
